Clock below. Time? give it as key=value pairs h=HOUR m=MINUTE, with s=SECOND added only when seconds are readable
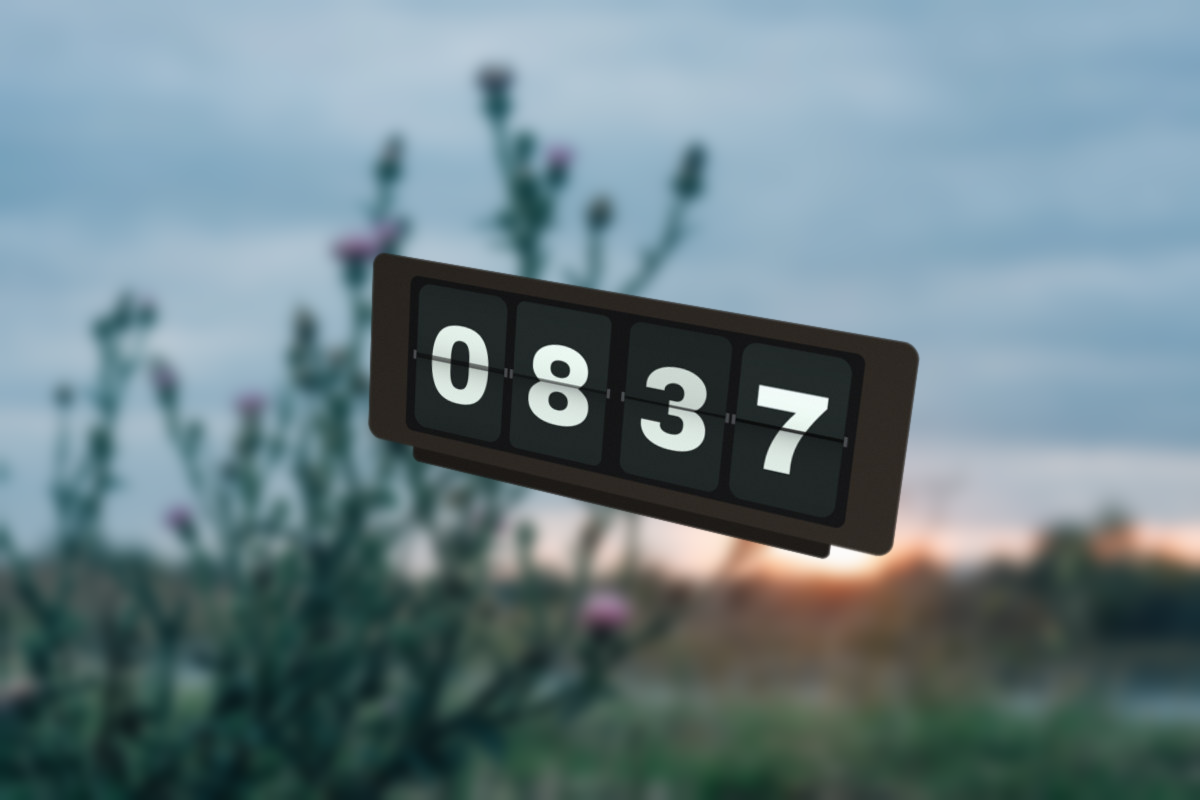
h=8 m=37
